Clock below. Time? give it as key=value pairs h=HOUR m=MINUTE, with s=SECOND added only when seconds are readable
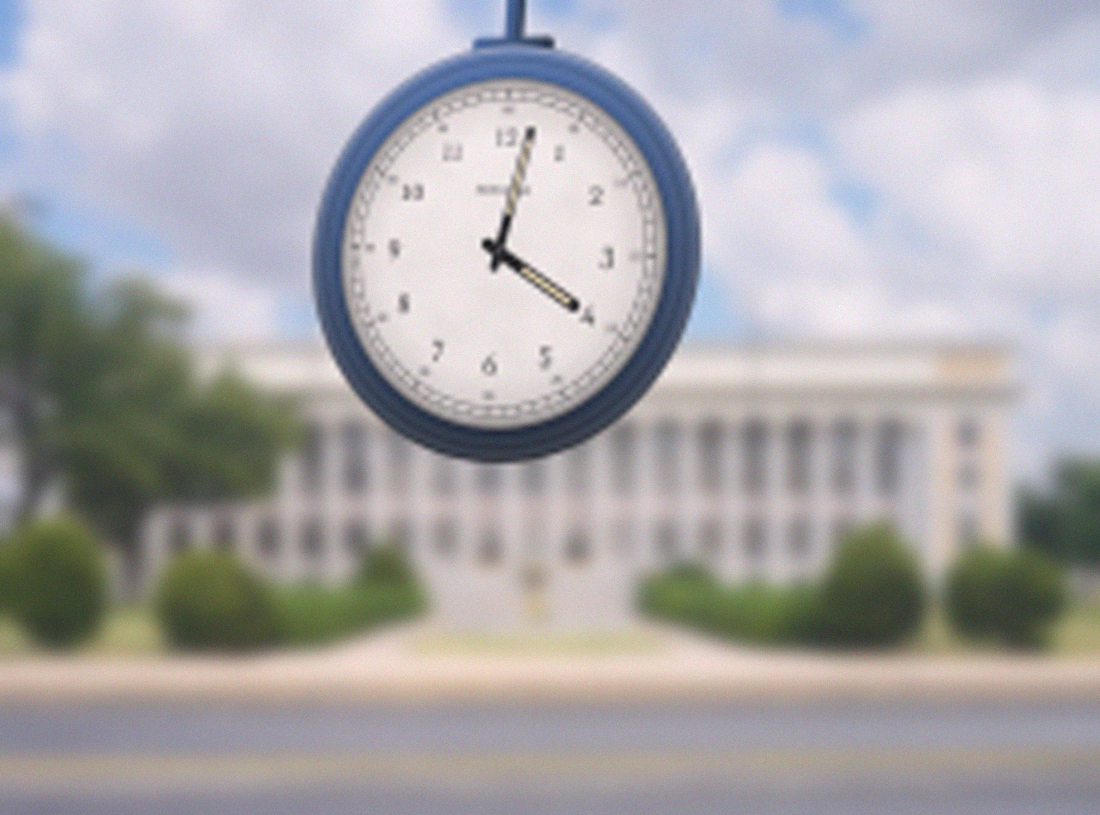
h=4 m=2
